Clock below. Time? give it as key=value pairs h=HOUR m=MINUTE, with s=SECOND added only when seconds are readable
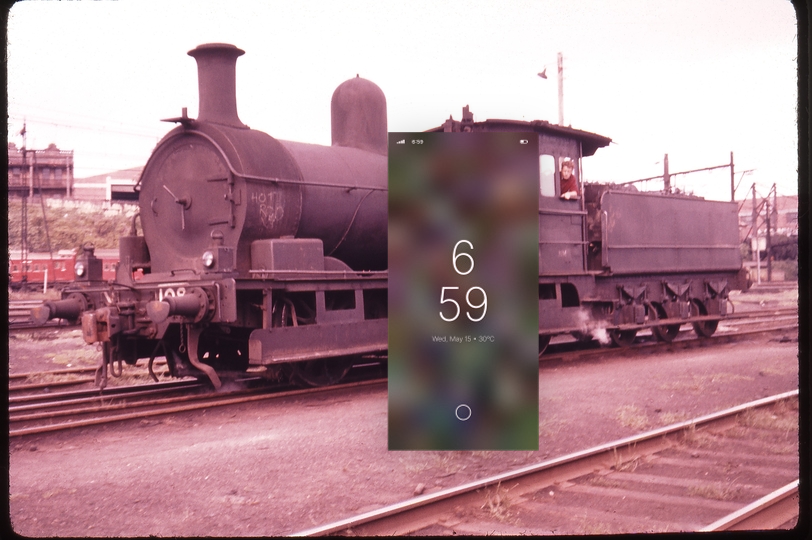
h=6 m=59
